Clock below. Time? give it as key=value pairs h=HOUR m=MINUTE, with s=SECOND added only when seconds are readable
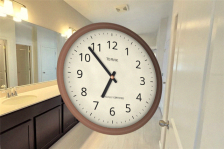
h=6 m=53
